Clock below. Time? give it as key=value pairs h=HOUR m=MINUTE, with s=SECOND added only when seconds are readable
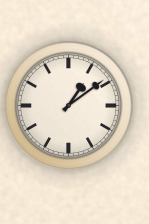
h=1 m=9
